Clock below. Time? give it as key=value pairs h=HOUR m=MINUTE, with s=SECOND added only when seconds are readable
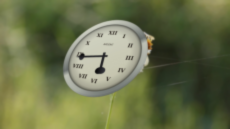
h=5 m=44
